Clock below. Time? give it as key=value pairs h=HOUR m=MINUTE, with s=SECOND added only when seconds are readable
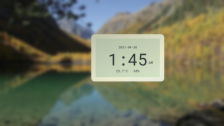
h=1 m=45
